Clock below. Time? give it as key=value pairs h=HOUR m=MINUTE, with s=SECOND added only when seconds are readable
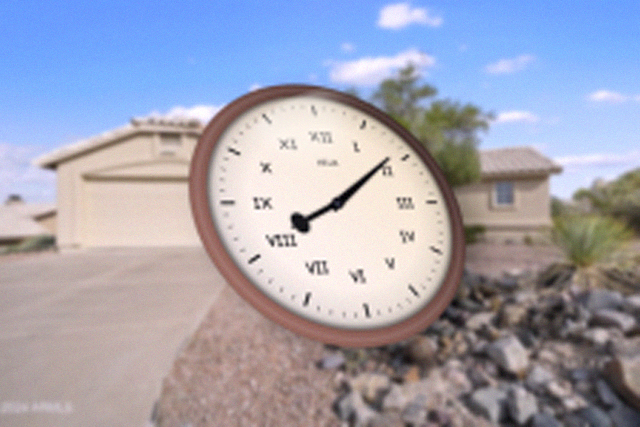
h=8 m=9
